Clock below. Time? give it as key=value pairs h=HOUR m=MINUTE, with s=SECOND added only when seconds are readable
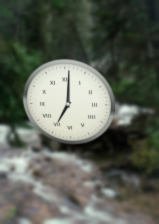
h=7 m=1
